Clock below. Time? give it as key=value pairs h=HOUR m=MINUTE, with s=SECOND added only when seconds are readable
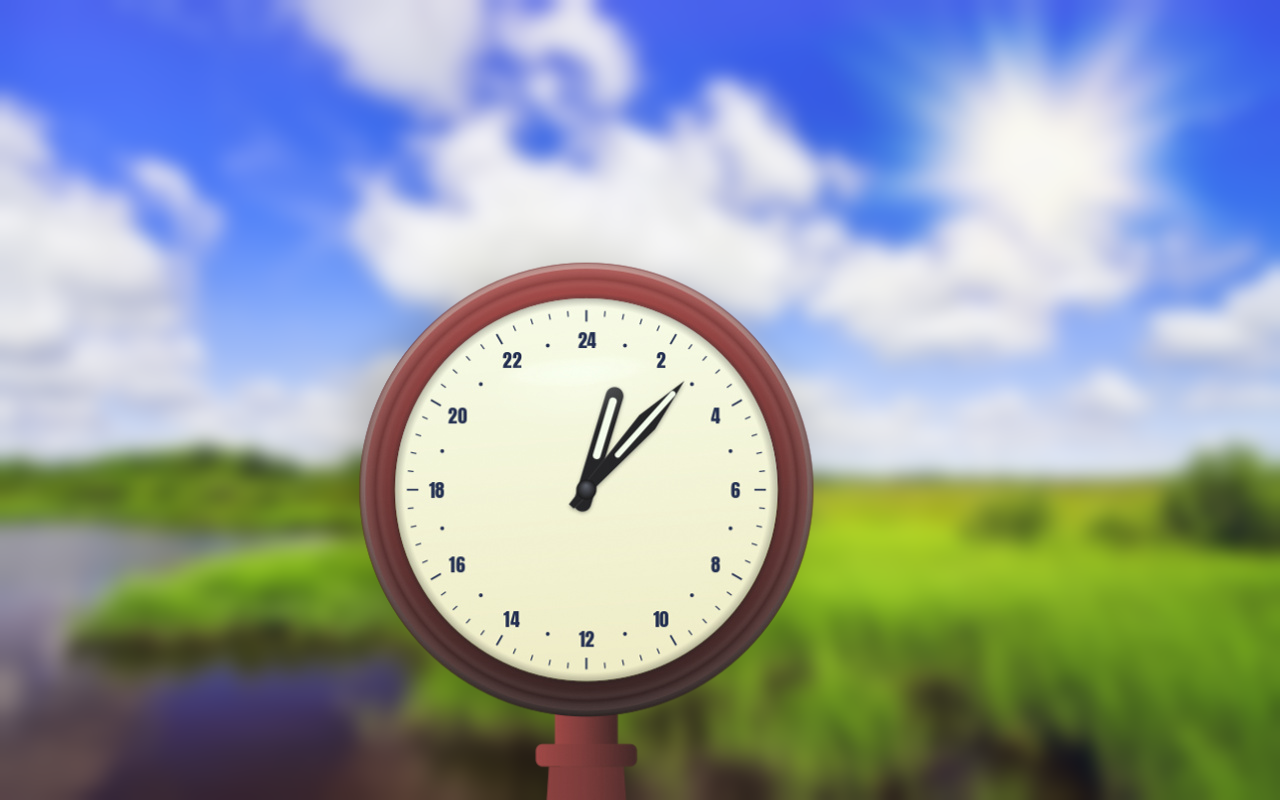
h=1 m=7
